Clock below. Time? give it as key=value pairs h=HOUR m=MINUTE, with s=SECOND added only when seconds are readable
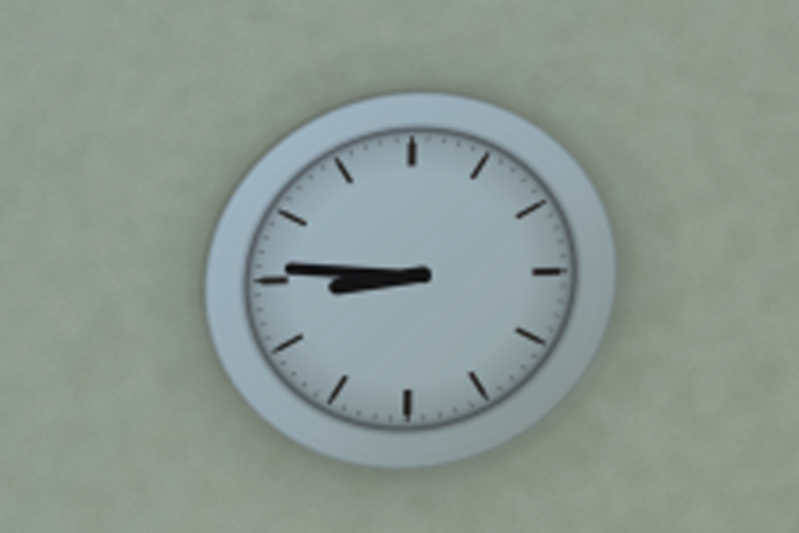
h=8 m=46
